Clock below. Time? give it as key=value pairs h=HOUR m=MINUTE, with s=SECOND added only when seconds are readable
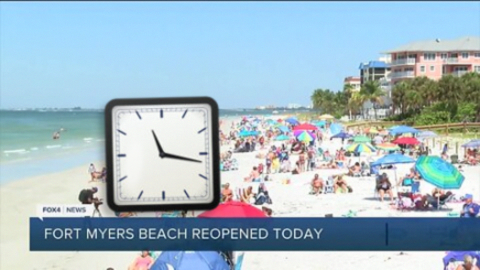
h=11 m=17
